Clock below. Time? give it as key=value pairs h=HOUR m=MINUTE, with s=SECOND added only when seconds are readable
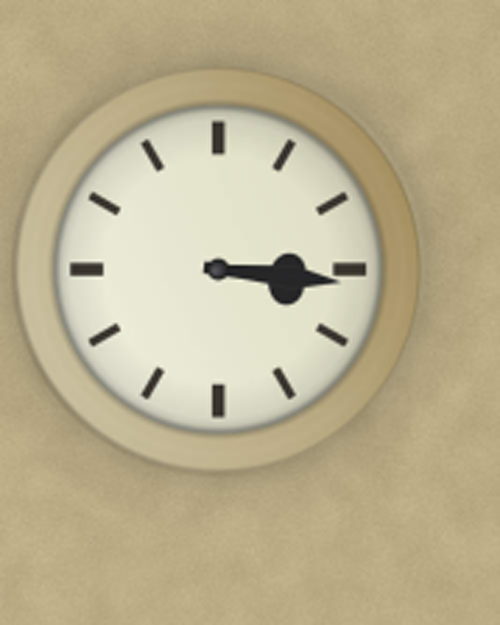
h=3 m=16
